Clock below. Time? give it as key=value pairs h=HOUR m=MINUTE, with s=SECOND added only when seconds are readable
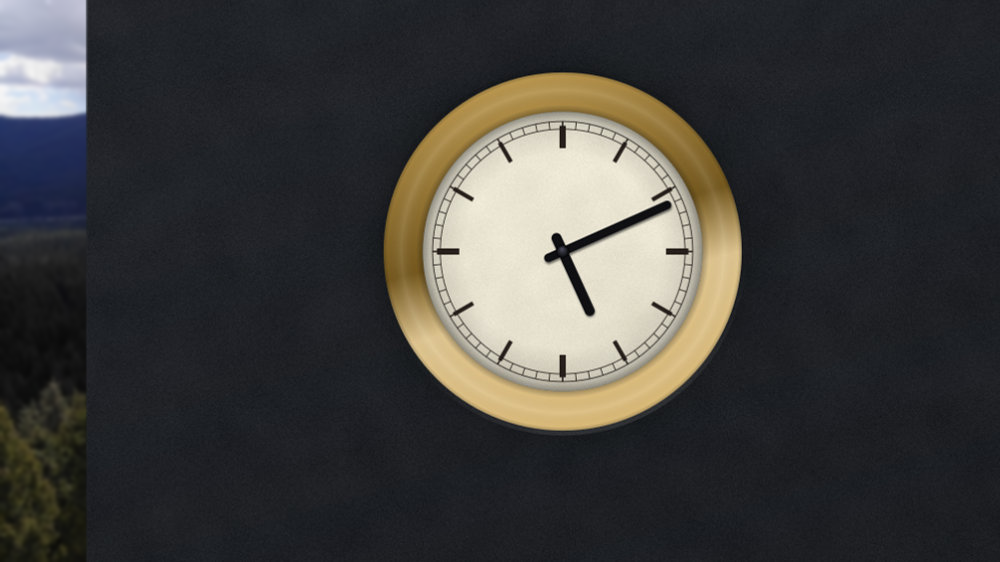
h=5 m=11
